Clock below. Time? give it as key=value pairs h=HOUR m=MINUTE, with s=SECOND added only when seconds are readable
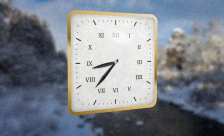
h=8 m=37
